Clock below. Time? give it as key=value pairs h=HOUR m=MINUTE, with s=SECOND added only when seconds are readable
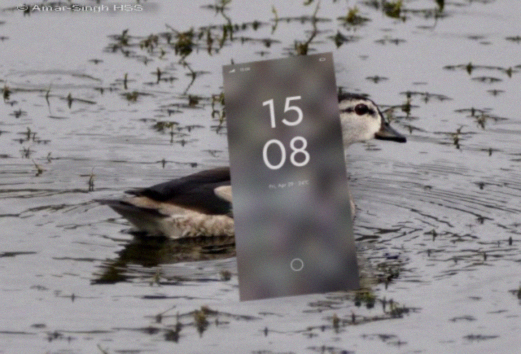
h=15 m=8
